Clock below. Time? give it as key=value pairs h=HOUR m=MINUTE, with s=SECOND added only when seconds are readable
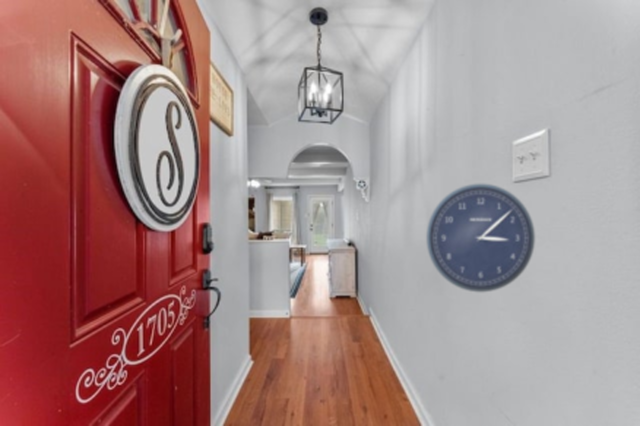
h=3 m=8
